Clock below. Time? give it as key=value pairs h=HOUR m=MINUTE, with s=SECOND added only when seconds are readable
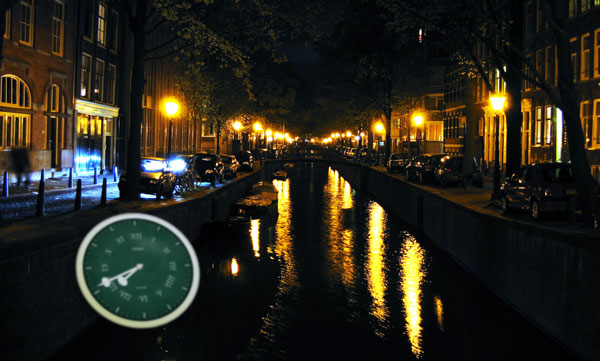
h=7 m=41
